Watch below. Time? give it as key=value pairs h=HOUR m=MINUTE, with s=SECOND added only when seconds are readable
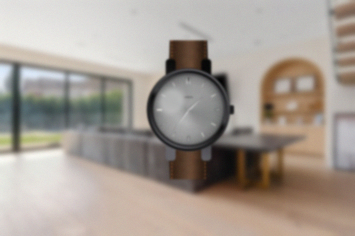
h=1 m=36
